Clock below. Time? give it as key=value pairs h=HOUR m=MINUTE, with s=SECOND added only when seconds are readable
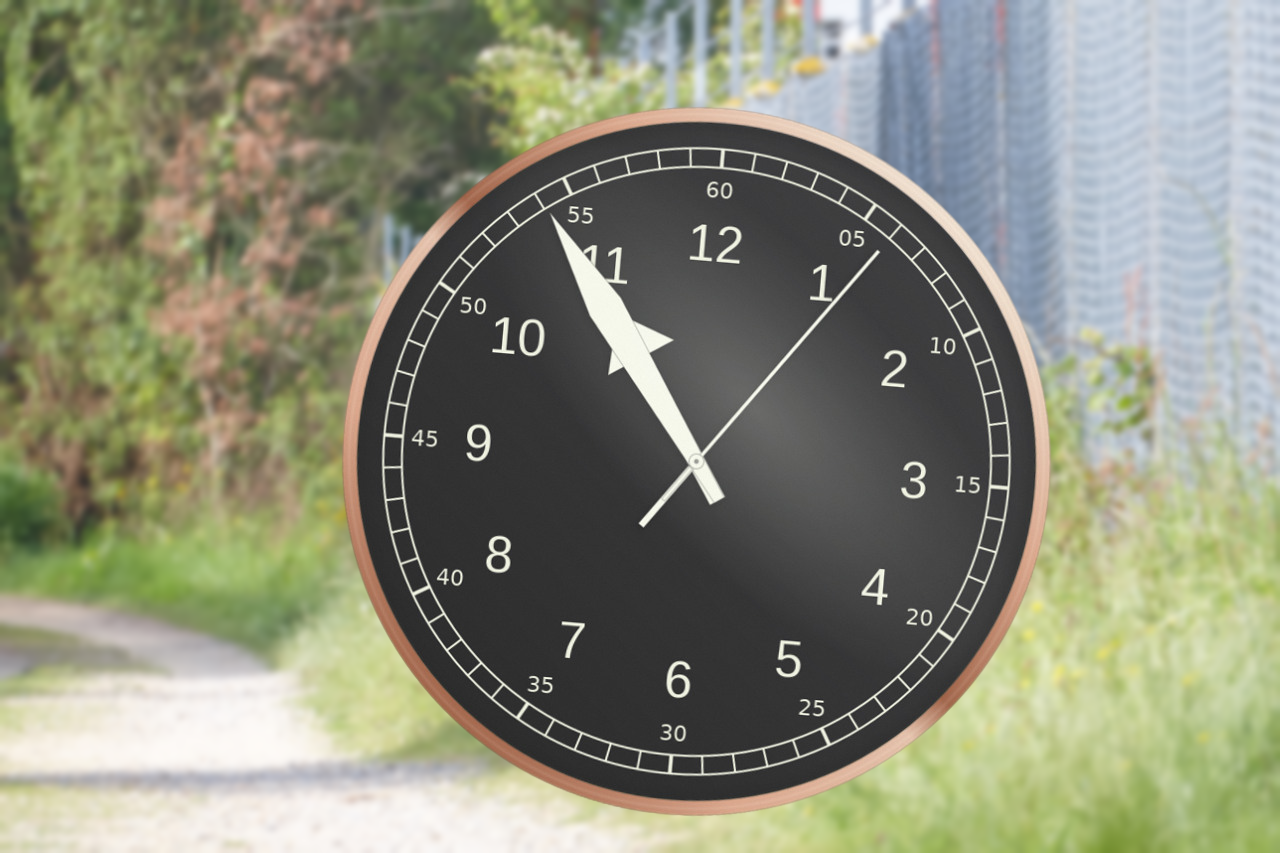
h=10 m=54 s=6
